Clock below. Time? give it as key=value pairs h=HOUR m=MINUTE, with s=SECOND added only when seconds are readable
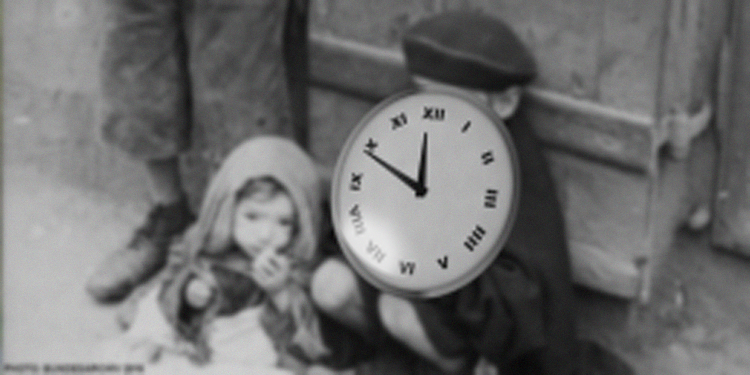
h=11 m=49
